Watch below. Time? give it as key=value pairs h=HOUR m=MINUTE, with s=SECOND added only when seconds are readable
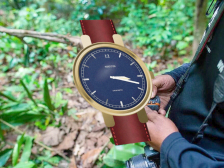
h=3 m=18
